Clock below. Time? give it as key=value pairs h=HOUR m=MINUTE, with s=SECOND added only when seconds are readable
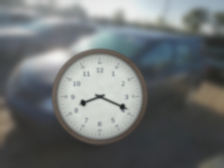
h=8 m=19
